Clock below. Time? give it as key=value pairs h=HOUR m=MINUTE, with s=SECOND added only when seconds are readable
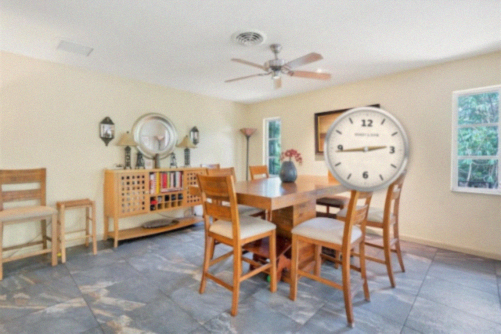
h=2 m=44
